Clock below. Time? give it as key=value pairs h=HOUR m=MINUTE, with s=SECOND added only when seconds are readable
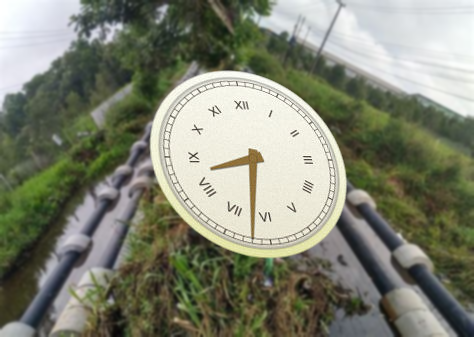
h=8 m=32
